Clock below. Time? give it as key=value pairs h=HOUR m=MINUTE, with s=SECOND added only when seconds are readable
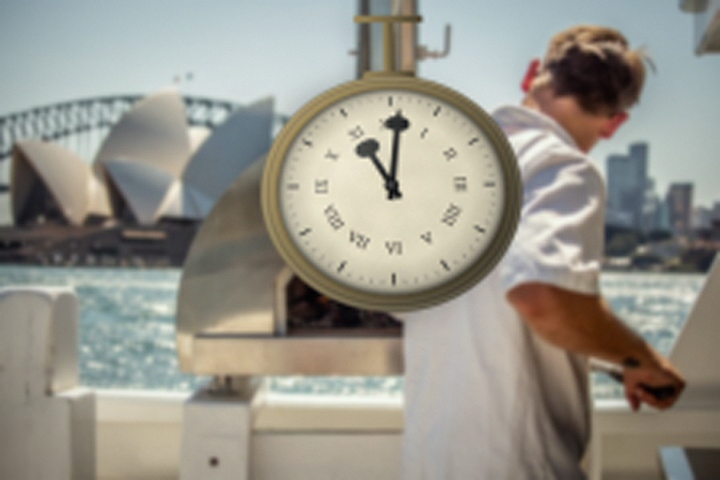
h=11 m=1
